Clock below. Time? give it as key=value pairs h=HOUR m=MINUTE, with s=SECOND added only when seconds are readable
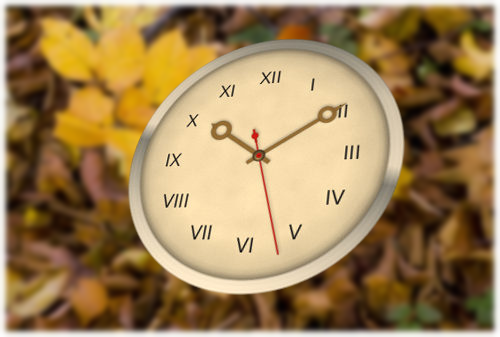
h=10 m=9 s=27
